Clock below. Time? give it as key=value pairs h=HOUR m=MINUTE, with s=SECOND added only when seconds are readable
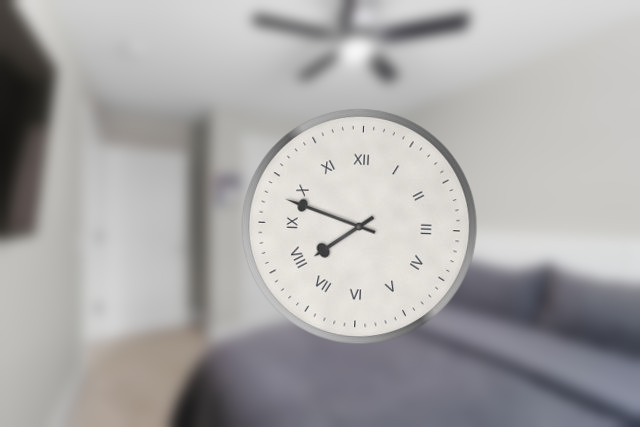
h=7 m=48
